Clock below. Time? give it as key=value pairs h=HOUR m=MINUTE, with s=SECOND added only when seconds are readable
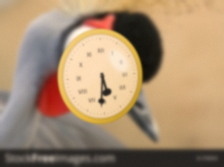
h=5 m=31
